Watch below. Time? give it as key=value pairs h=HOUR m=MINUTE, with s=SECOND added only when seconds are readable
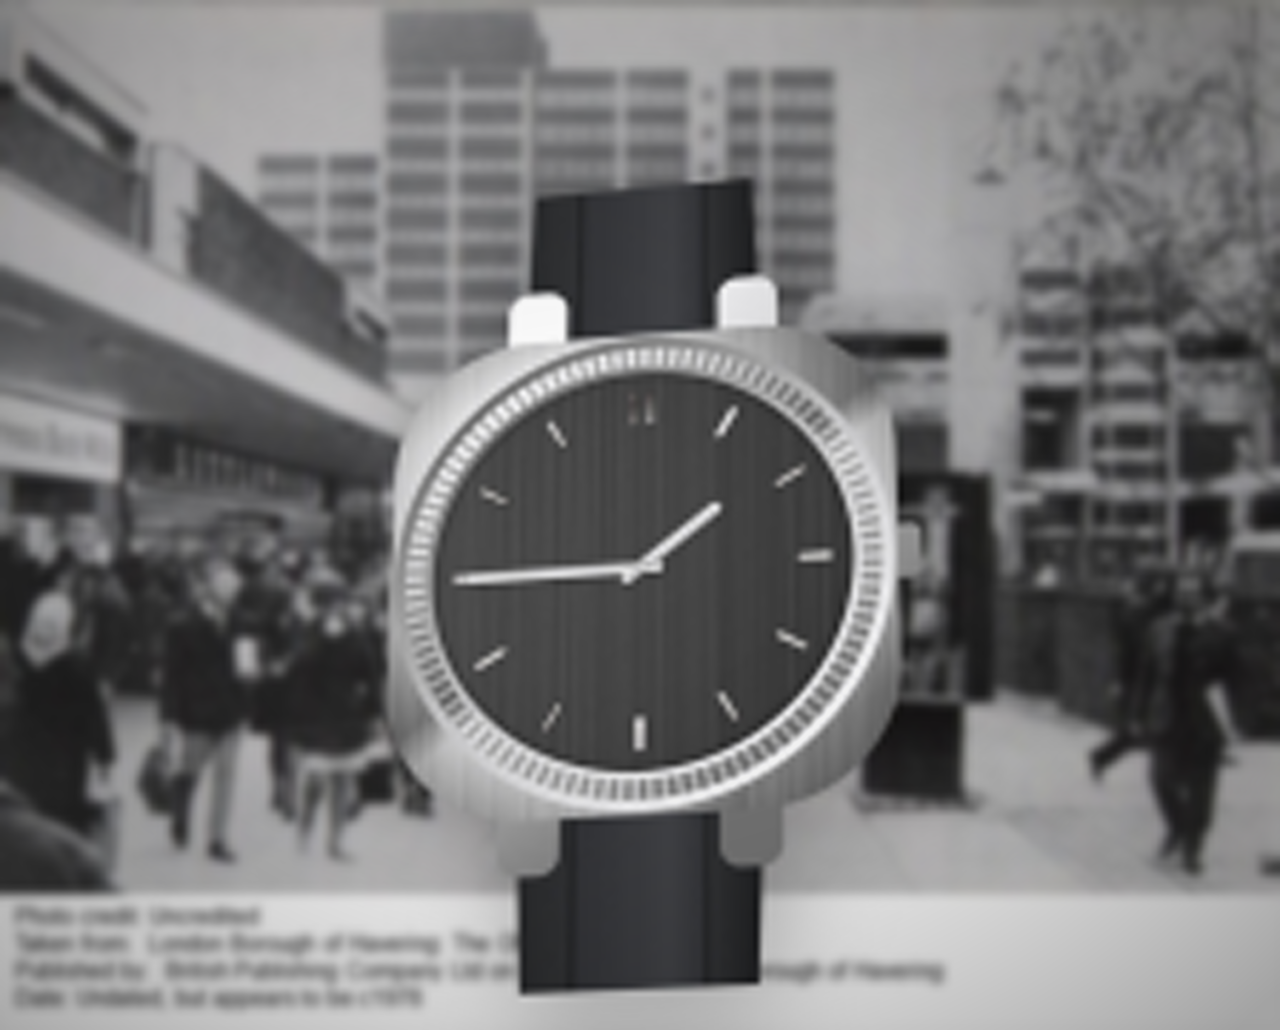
h=1 m=45
